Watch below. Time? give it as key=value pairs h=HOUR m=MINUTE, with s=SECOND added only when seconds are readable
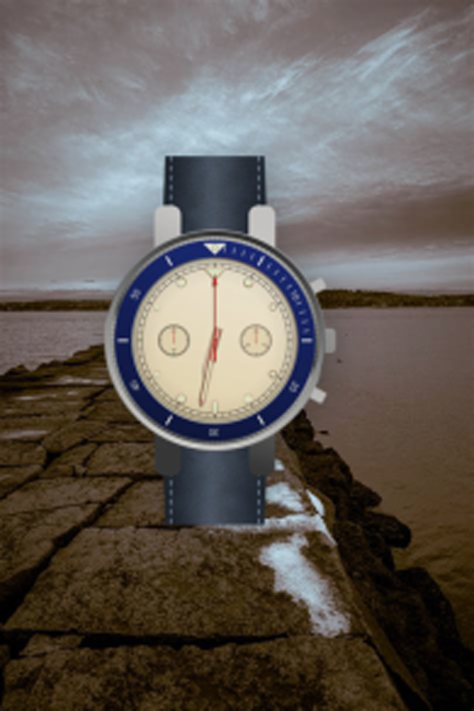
h=6 m=32
